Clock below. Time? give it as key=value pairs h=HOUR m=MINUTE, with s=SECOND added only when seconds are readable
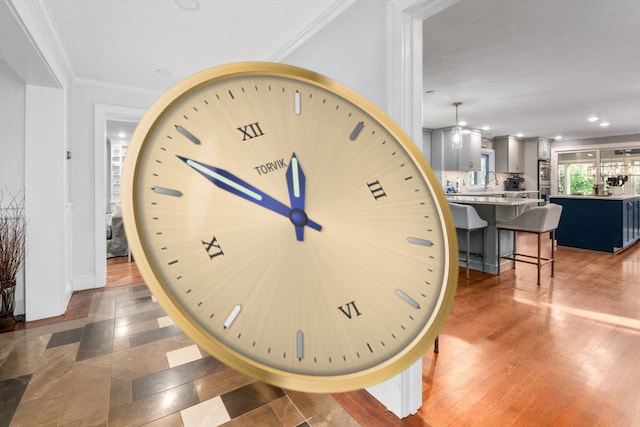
h=12 m=53
